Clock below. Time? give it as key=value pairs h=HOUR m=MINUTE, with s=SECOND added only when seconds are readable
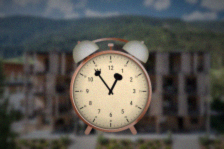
h=12 m=54
